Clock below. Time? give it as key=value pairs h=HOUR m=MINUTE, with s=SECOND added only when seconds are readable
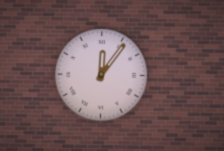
h=12 m=6
